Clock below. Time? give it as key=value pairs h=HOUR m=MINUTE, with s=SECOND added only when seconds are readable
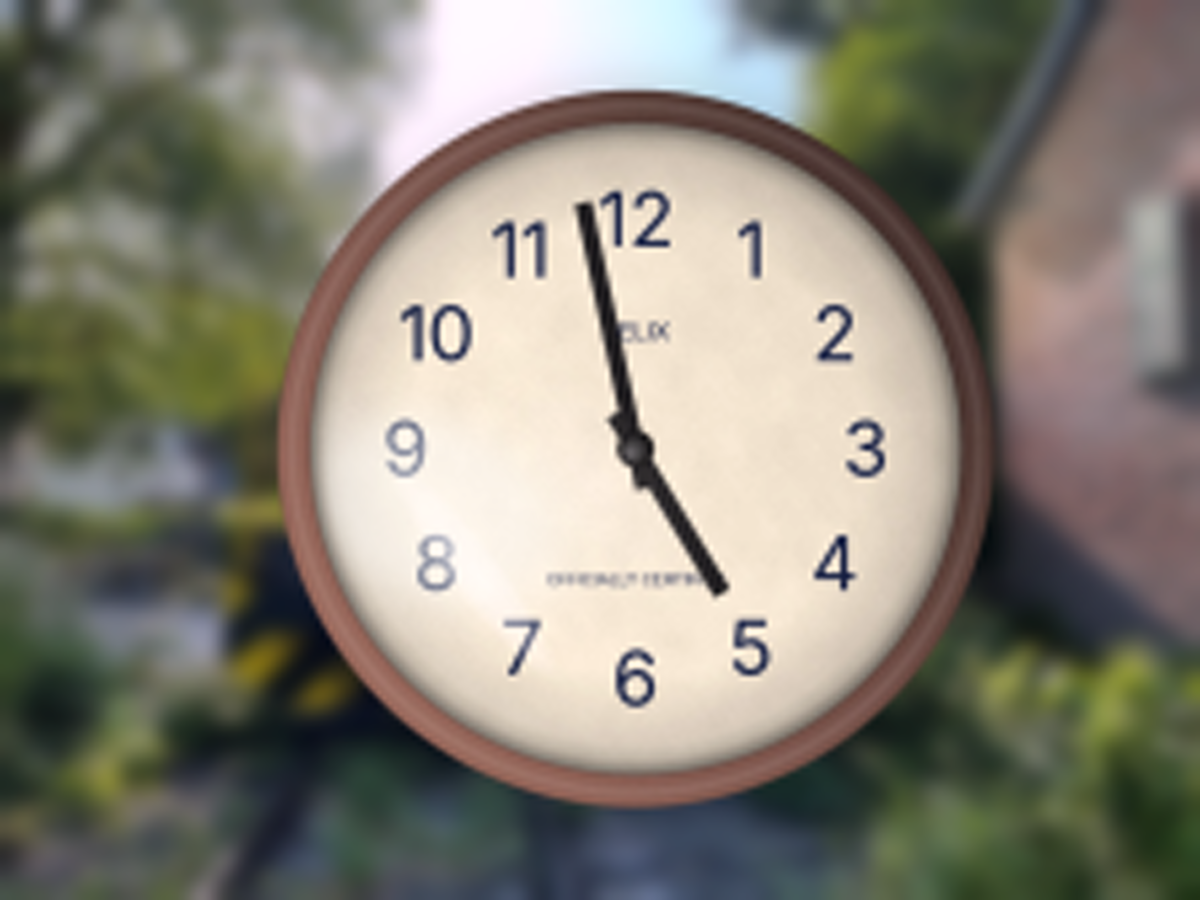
h=4 m=58
